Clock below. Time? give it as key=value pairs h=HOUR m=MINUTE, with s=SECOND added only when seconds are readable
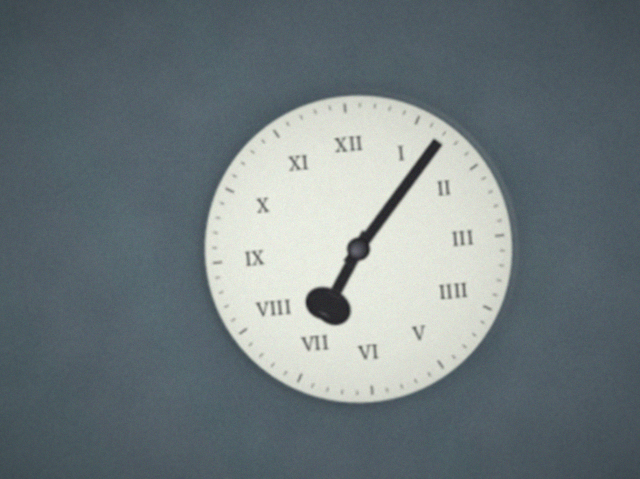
h=7 m=7
